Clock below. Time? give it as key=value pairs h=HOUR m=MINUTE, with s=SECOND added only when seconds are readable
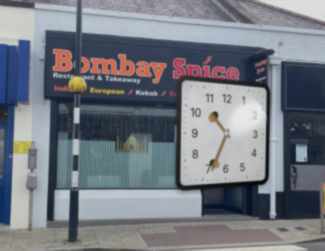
h=10 m=34
